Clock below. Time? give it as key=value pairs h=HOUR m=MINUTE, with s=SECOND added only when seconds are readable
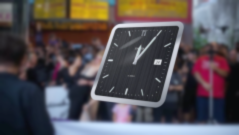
h=12 m=5
